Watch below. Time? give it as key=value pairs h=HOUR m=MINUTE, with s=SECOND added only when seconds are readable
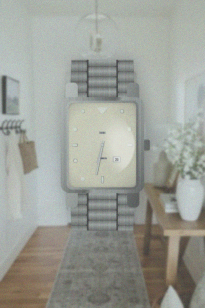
h=6 m=32
